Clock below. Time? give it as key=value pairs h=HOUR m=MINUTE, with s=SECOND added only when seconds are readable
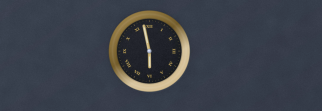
h=5 m=58
